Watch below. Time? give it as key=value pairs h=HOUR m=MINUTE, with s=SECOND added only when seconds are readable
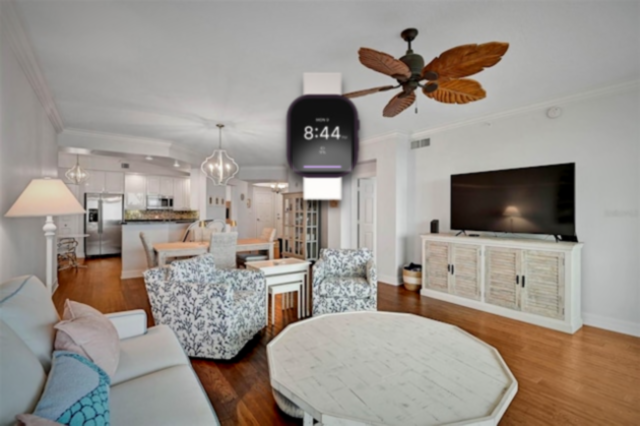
h=8 m=44
